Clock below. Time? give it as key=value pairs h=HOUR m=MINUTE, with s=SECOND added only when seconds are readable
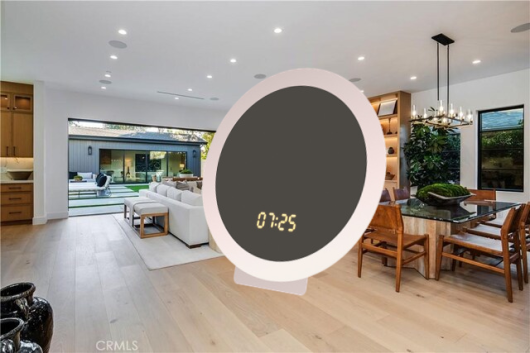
h=7 m=25
